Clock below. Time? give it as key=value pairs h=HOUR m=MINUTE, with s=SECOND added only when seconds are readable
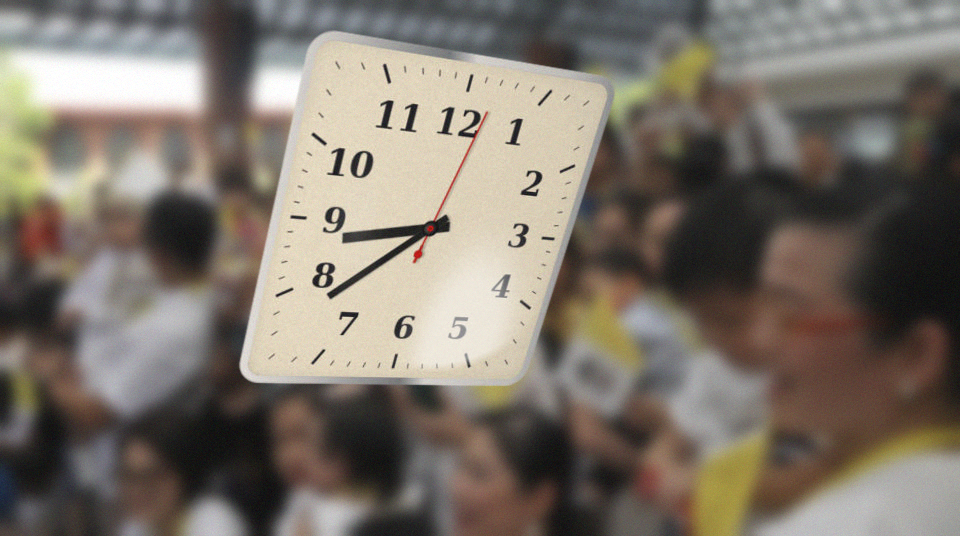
h=8 m=38 s=2
